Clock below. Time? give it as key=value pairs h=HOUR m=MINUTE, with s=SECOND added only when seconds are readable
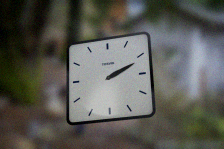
h=2 m=11
